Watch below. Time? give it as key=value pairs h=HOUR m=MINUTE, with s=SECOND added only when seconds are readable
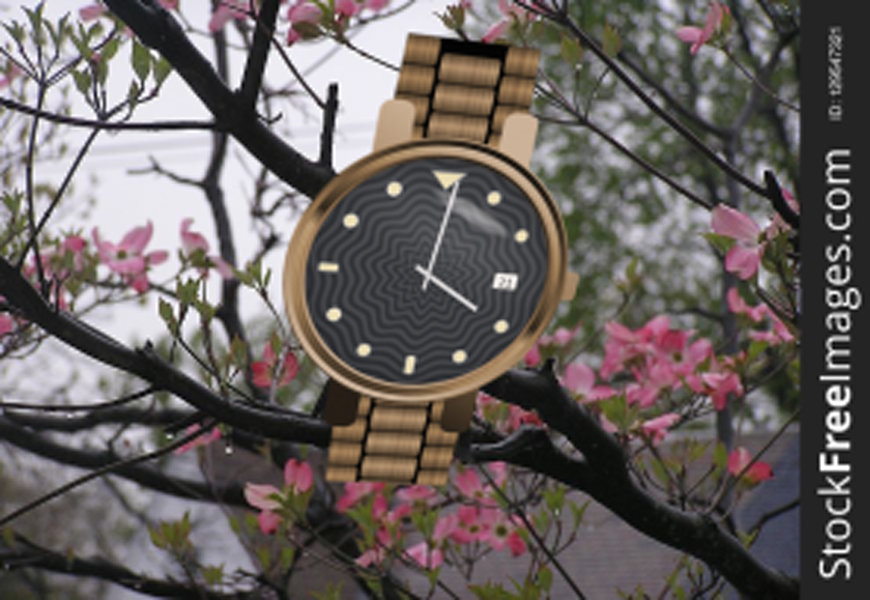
h=4 m=1
